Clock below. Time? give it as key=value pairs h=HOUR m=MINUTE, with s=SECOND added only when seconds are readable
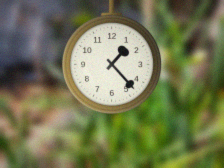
h=1 m=23
